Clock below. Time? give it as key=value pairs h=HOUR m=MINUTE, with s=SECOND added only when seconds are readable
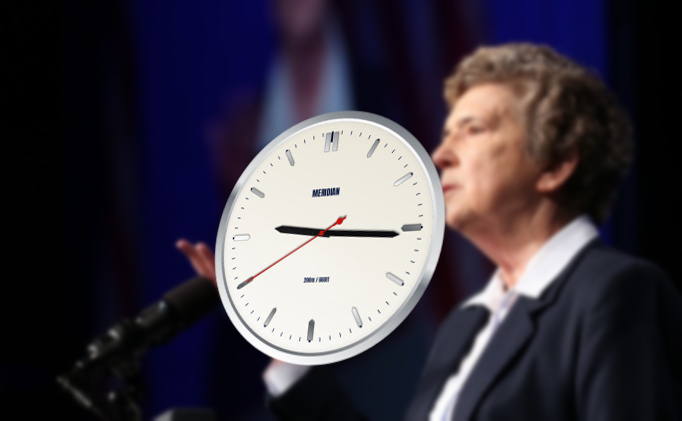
h=9 m=15 s=40
